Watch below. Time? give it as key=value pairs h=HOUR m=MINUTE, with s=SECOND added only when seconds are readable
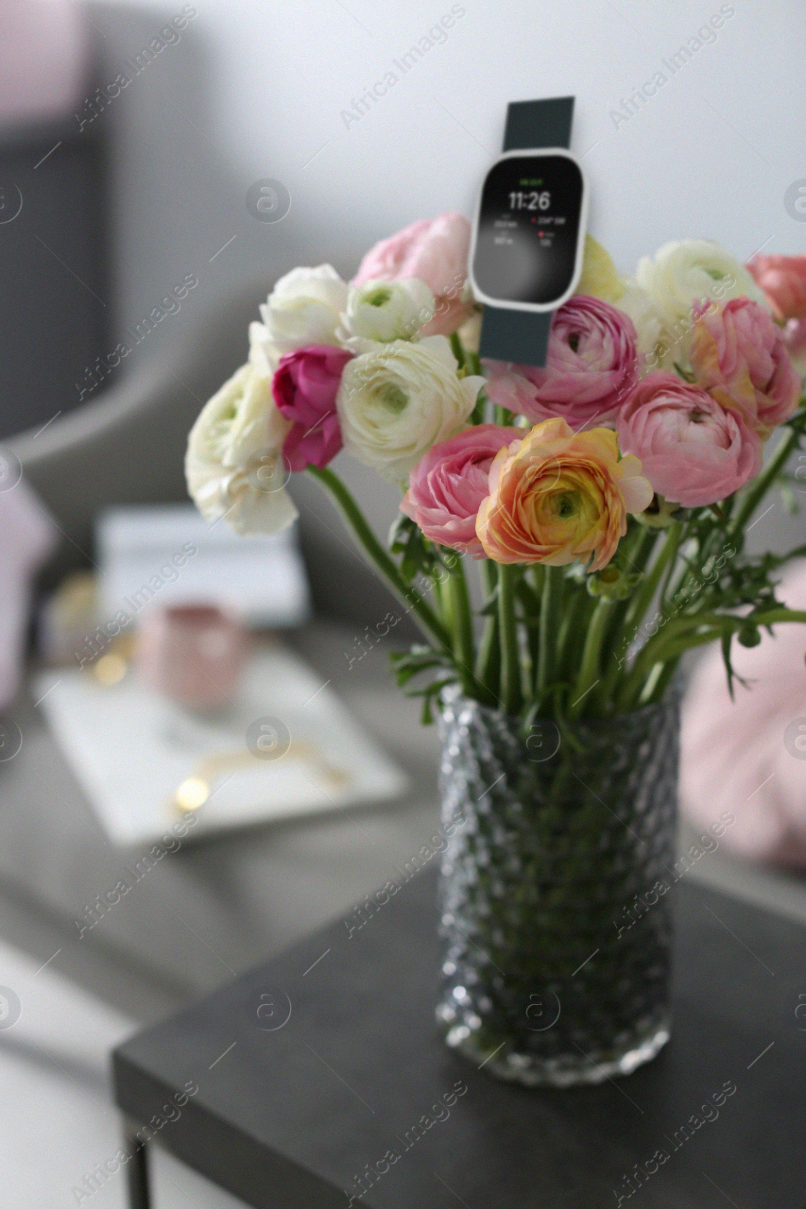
h=11 m=26
